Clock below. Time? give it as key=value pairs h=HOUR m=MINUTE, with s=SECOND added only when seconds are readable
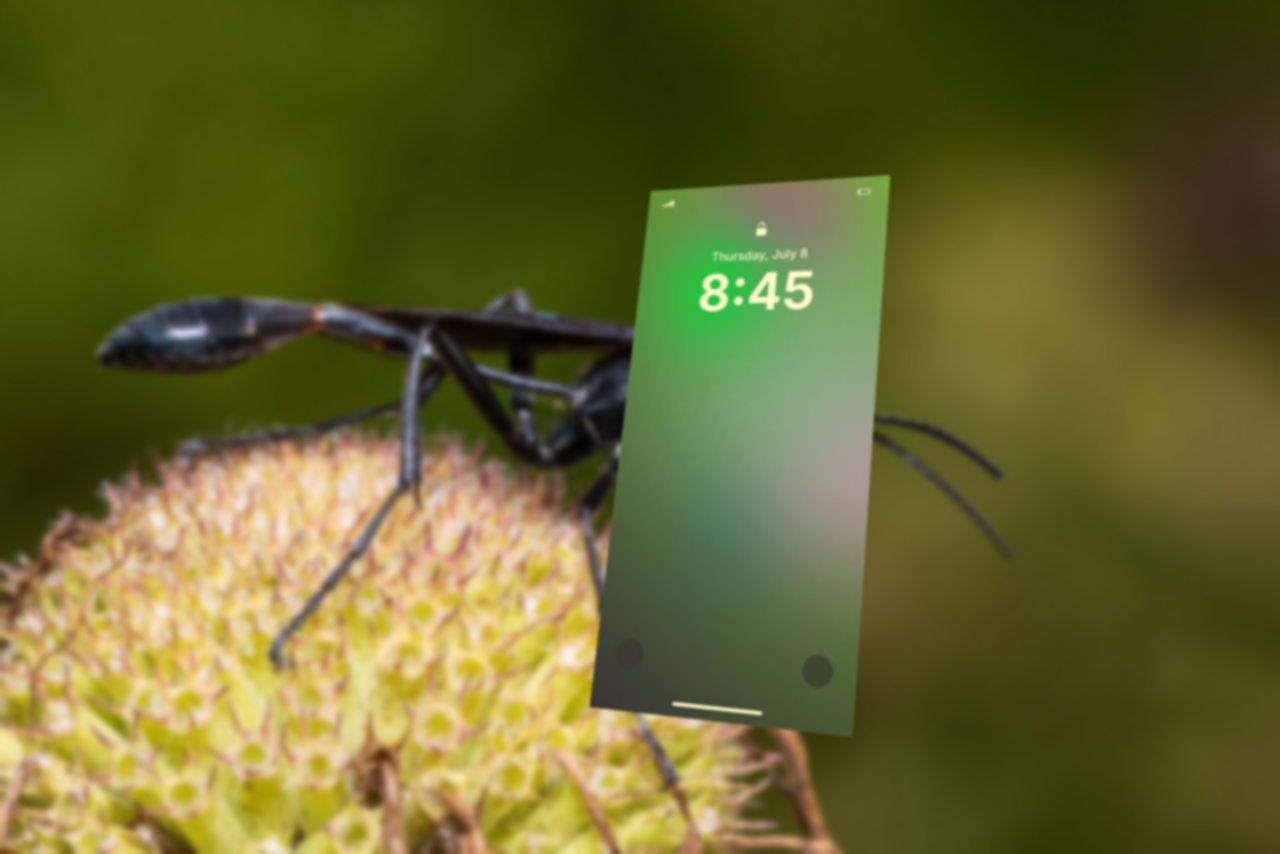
h=8 m=45
